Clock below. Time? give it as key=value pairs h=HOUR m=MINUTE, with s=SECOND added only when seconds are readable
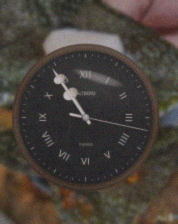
h=10 m=54 s=17
